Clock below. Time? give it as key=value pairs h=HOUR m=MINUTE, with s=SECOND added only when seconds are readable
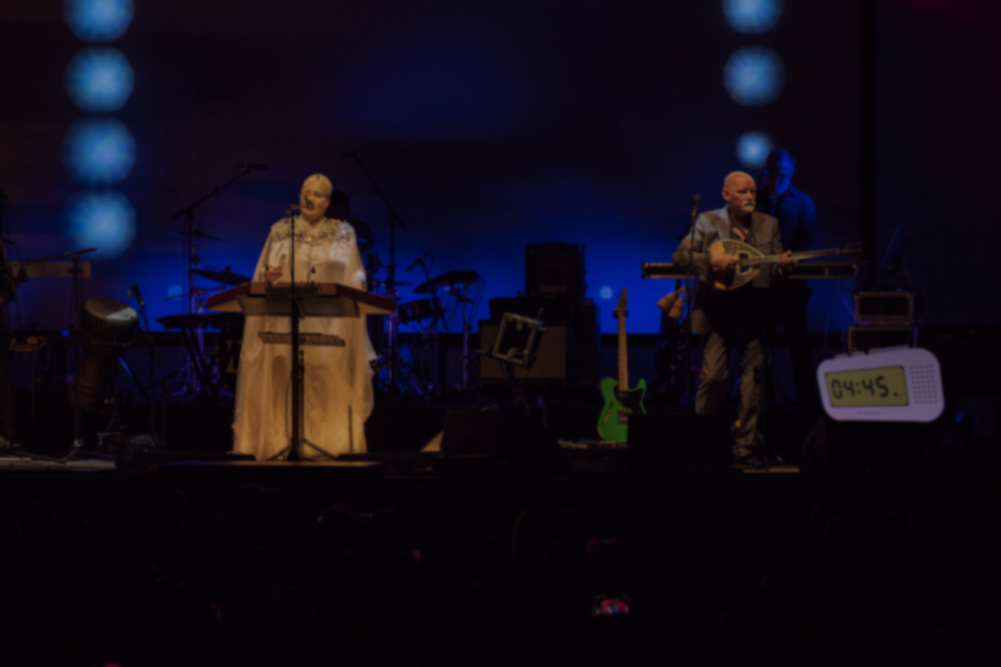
h=4 m=45
